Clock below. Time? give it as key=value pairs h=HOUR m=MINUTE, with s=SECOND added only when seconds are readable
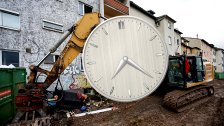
h=7 m=22
